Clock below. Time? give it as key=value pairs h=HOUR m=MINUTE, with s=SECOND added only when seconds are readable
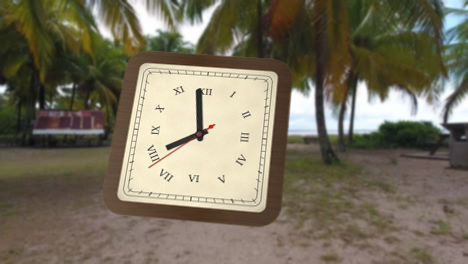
h=7 m=58 s=38
